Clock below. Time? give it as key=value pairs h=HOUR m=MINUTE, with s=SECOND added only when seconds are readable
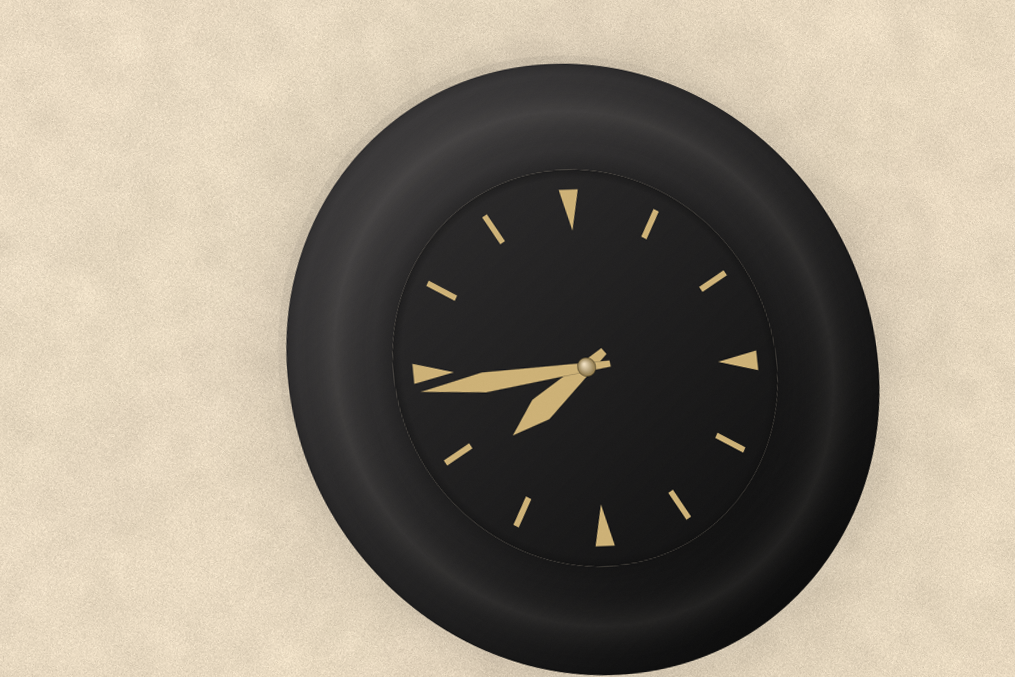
h=7 m=44
